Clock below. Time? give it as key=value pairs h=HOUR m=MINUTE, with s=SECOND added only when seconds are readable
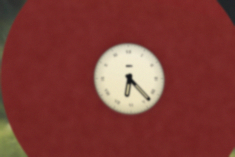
h=6 m=23
